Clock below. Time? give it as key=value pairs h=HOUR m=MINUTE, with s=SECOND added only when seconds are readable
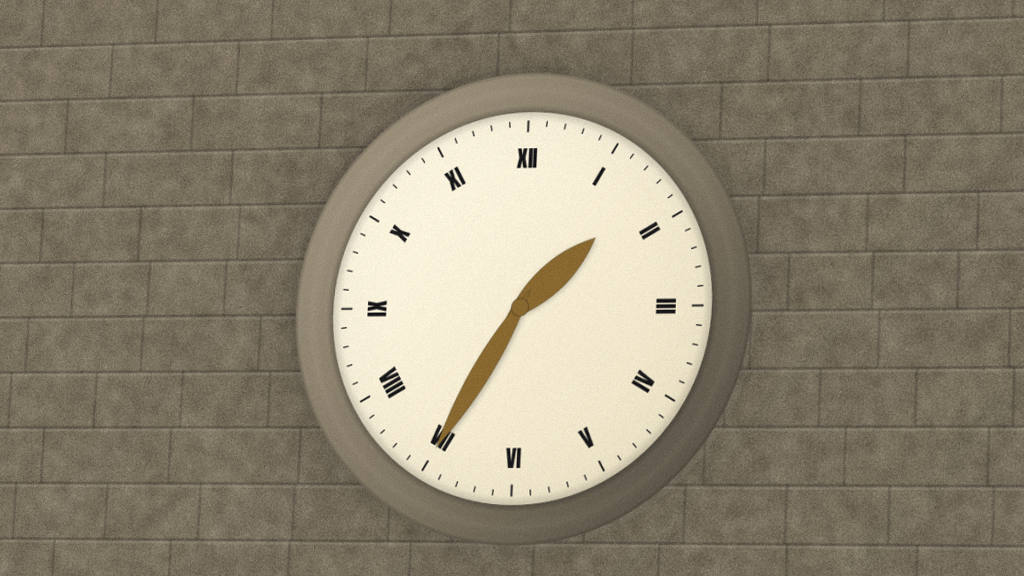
h=1 m=35
